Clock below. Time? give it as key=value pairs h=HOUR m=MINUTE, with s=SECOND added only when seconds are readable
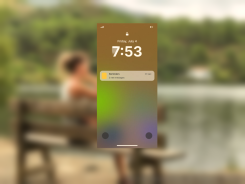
h=7 m=53
